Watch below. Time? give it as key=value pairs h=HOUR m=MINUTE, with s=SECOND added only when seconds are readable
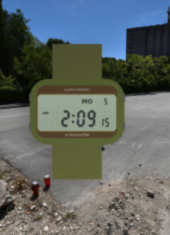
h=2 m=9
